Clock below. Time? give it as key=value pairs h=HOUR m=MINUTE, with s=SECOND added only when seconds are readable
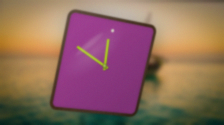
h=11 m=49
